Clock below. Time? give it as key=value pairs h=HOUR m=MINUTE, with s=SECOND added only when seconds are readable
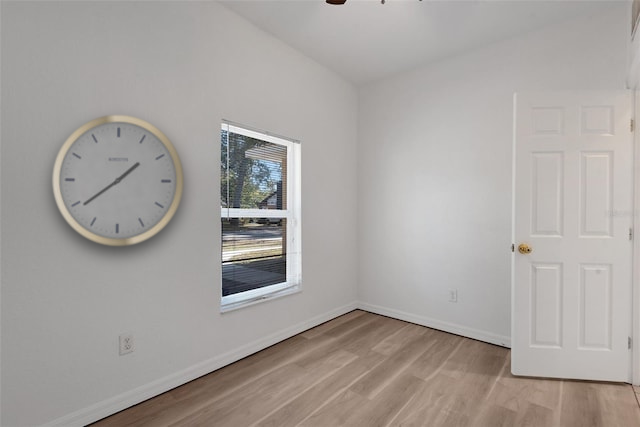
h=1 m=39
